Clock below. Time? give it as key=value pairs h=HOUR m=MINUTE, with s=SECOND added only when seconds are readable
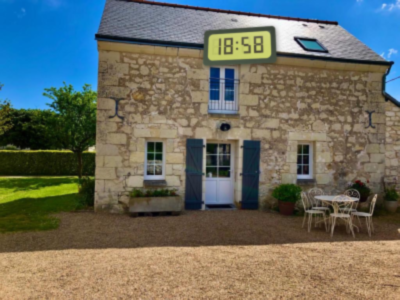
h=18 m=58
